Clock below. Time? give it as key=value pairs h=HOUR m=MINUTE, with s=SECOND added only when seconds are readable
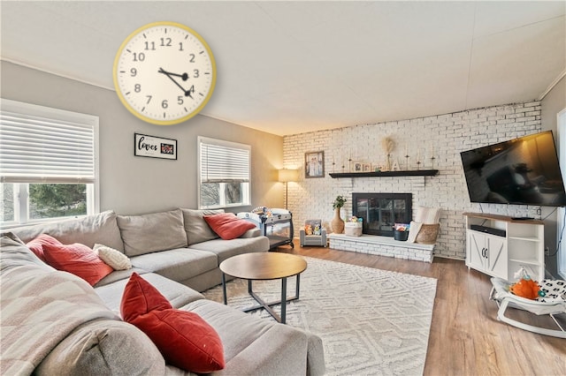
h=3 m=22
